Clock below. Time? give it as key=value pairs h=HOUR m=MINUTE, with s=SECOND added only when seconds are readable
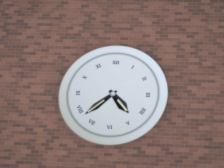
h=4 m=38
